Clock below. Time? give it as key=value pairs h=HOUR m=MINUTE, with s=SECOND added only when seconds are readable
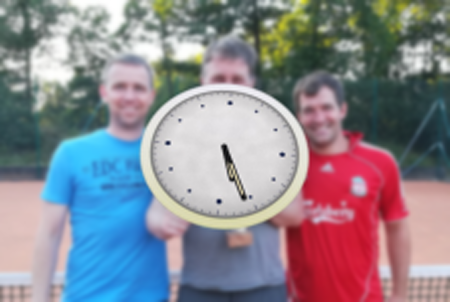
h=5 m=26
